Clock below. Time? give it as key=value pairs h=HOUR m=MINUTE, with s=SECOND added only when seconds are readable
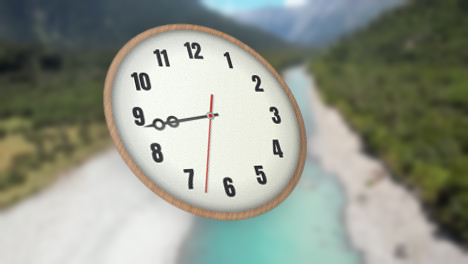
h=8 m=43 s=33
